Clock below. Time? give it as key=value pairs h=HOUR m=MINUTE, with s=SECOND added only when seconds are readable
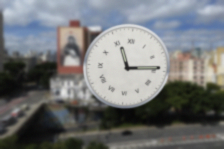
h=11 m=14
